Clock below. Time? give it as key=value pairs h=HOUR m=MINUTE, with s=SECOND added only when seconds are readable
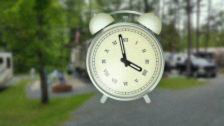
h=3 m=58
